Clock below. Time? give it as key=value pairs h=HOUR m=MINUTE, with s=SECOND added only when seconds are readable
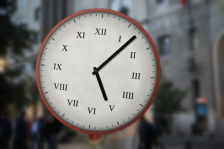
h=5 m=7
